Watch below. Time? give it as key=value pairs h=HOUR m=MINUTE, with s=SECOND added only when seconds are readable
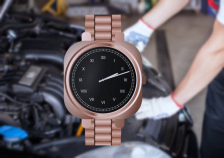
h=2 m=12
